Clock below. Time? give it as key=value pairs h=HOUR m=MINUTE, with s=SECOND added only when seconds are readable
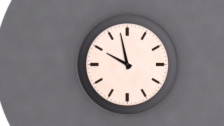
h=9 m=58
